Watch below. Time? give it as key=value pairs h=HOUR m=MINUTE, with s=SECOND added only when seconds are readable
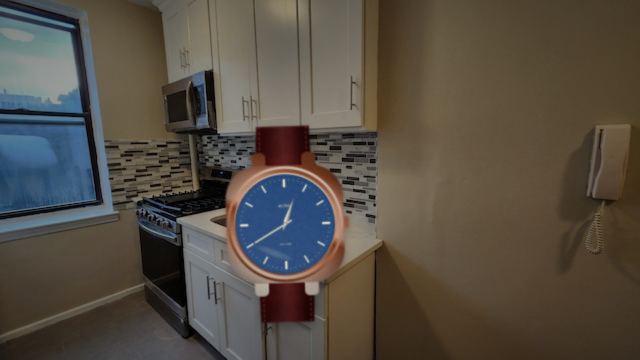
h=12 m=40
